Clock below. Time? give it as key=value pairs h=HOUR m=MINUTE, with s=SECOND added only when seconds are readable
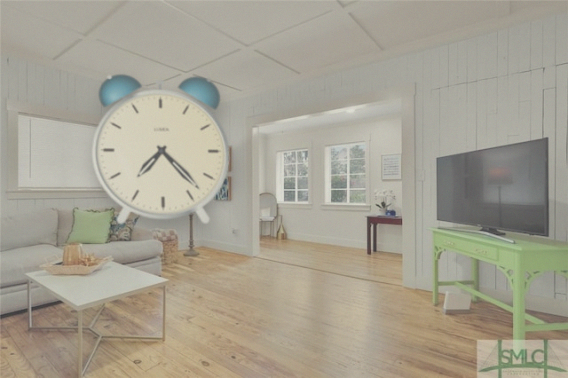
h=7 m=23
